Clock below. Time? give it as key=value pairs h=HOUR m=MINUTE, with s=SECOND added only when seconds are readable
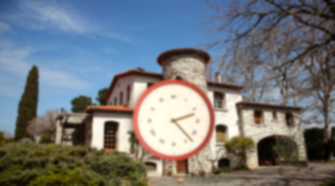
h=2 m=23
